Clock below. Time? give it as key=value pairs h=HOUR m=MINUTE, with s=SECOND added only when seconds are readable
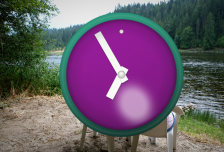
h=6 m=55
